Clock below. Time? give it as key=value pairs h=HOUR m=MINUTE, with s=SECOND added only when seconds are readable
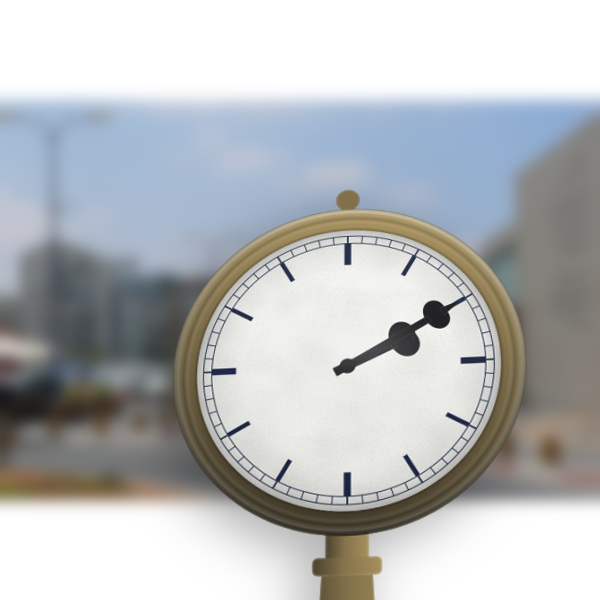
h=2 m=10
